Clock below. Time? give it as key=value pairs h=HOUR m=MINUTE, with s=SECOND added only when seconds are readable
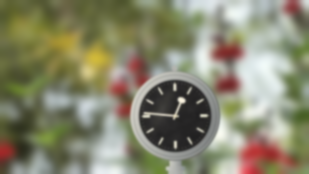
h=12 m=46
